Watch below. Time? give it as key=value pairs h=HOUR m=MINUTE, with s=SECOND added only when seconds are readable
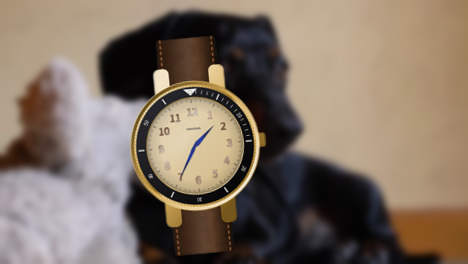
h=1 m=35
